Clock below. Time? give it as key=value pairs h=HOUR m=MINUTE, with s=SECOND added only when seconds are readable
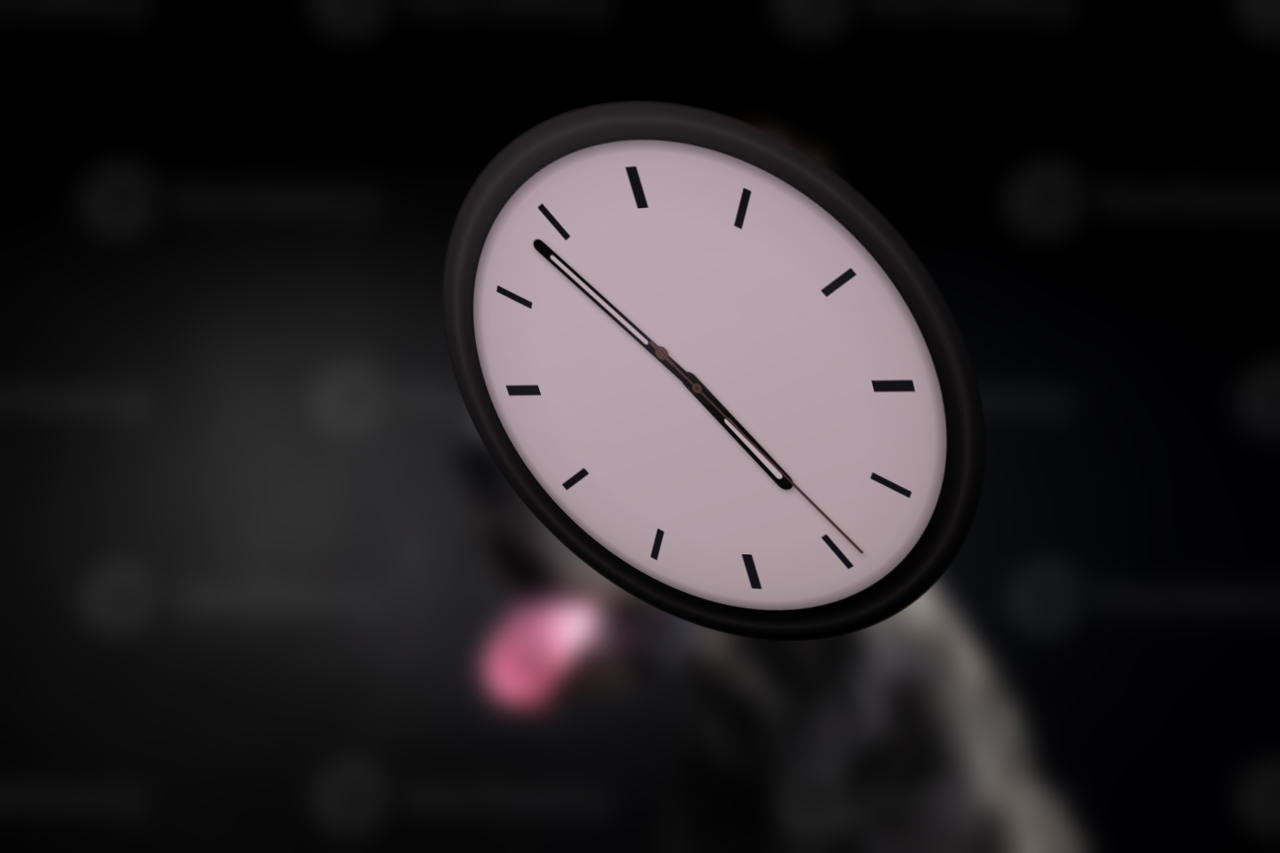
h=4 m=53 s=24
